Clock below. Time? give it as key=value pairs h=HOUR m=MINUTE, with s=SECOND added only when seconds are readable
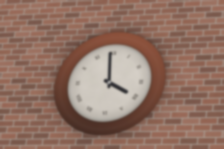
h=3 m=59
